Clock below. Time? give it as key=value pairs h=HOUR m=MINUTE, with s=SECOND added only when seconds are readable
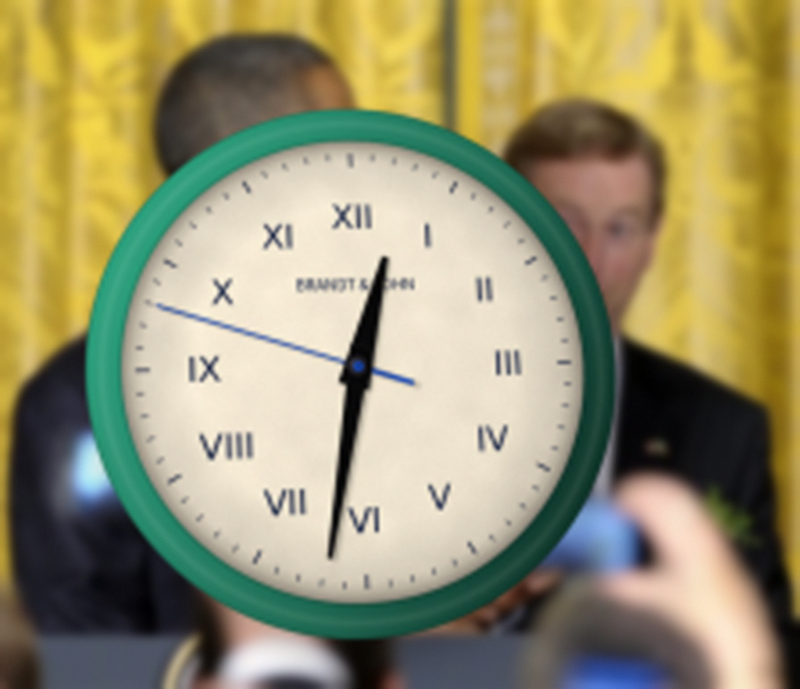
h=12 m=31 s=48
